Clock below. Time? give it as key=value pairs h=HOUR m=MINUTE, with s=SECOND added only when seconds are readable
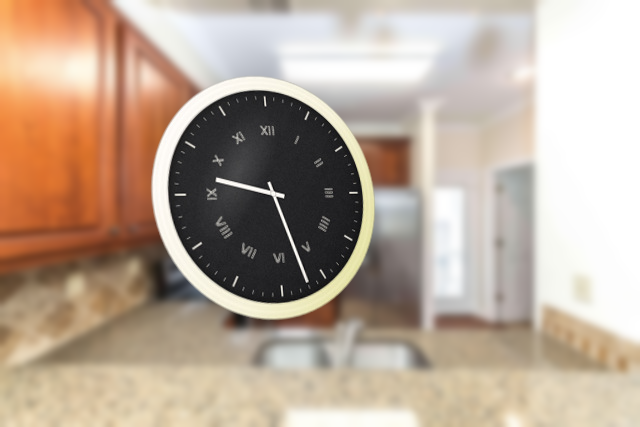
h=9 m=27
